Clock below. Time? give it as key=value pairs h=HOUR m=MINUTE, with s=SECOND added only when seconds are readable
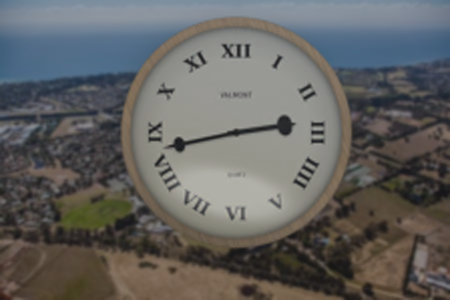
h=2 m=43
